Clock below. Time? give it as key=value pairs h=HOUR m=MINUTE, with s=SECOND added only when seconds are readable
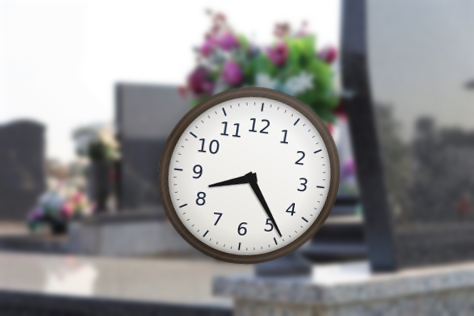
h=8 m=24
